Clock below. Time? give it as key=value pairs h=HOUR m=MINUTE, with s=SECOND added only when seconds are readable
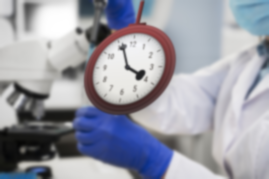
h=3 m=56
